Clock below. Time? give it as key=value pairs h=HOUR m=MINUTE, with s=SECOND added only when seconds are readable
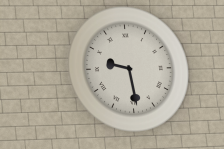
h=9 m=29
